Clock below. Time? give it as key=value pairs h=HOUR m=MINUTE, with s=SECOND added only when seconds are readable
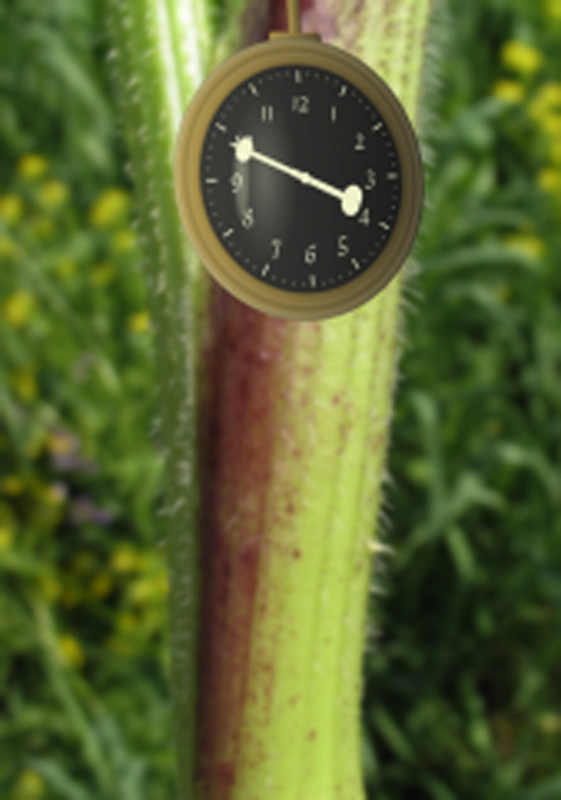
h=3 m=49
